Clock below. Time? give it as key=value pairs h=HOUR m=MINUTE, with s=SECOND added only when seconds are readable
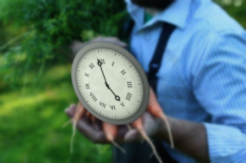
h=4 m=59
